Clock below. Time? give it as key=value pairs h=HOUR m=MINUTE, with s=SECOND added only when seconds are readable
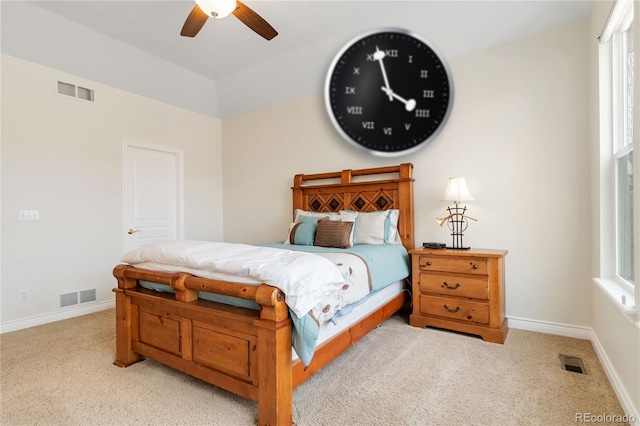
h=3 m=57
